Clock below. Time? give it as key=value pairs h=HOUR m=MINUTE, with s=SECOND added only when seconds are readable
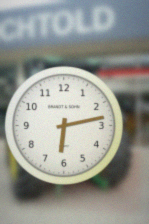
h=6 m=13
